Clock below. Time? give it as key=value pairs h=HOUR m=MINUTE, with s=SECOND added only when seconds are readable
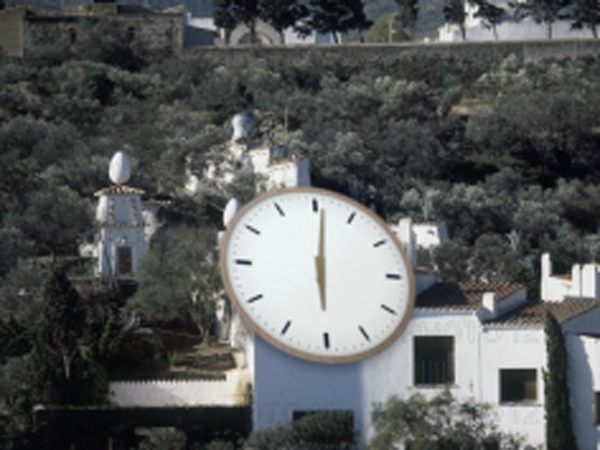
h=6 m=1
